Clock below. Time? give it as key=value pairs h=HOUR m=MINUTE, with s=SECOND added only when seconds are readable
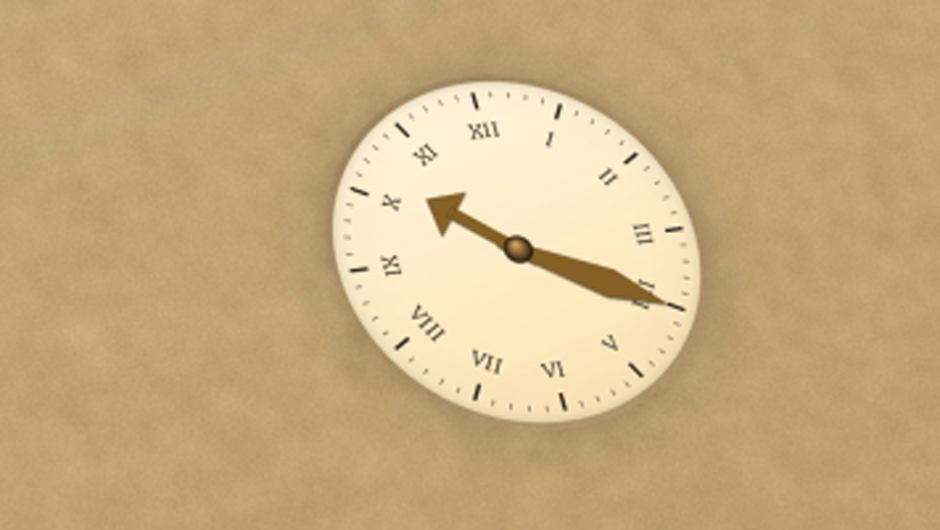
h=10 m=20
